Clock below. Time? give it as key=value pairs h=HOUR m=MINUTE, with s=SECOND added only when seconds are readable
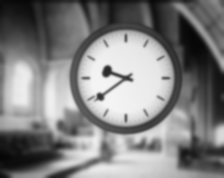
h=9 m=39
